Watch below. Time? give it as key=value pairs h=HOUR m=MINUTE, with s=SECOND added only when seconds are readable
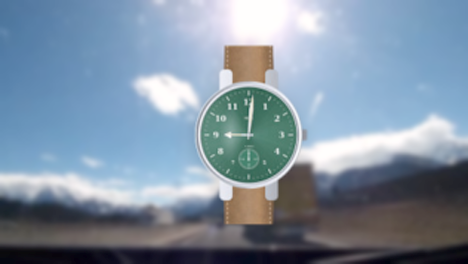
h=9 m=1
